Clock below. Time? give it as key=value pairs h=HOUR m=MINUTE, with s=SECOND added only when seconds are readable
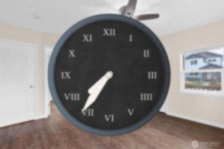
h=7 m=36
